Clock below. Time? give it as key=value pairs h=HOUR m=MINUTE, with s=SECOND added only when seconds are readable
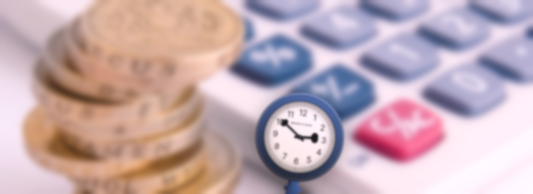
h=2 m=51
